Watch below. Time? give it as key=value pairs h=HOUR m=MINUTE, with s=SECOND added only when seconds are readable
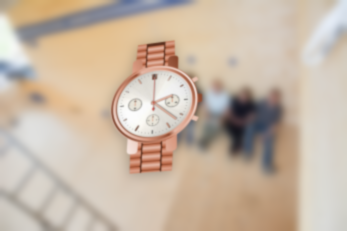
h=2 m=22
